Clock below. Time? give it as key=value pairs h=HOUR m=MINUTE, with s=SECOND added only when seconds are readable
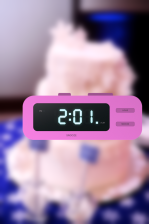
h=2 m=1
